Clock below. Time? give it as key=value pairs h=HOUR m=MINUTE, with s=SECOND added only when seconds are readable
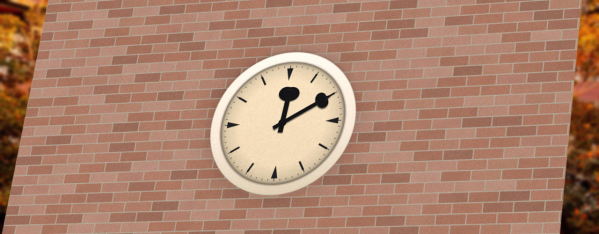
h=12 m=10
